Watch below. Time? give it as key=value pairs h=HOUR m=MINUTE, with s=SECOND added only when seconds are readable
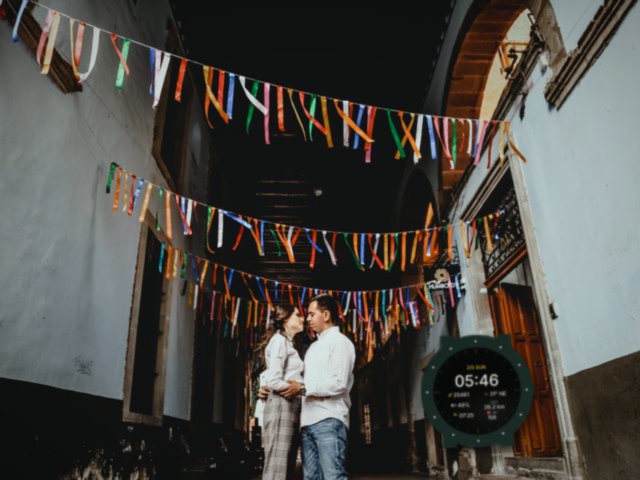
h=5 m=46
